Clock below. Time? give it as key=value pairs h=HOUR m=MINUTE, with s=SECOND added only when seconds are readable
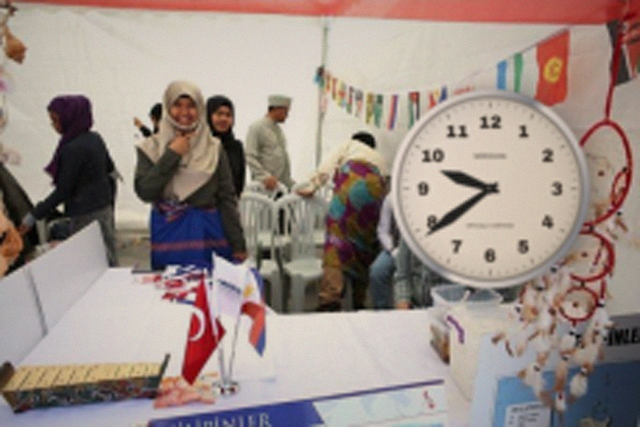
h=9 m=39
